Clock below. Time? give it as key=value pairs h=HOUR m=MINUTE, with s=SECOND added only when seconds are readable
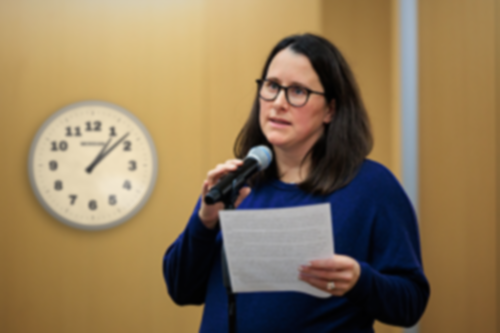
h=1 m=8
